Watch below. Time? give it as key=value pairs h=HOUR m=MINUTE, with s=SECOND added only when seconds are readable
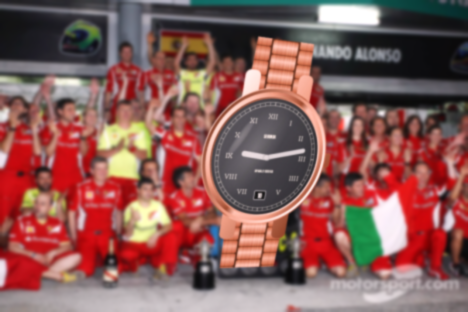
h=9 m=13
